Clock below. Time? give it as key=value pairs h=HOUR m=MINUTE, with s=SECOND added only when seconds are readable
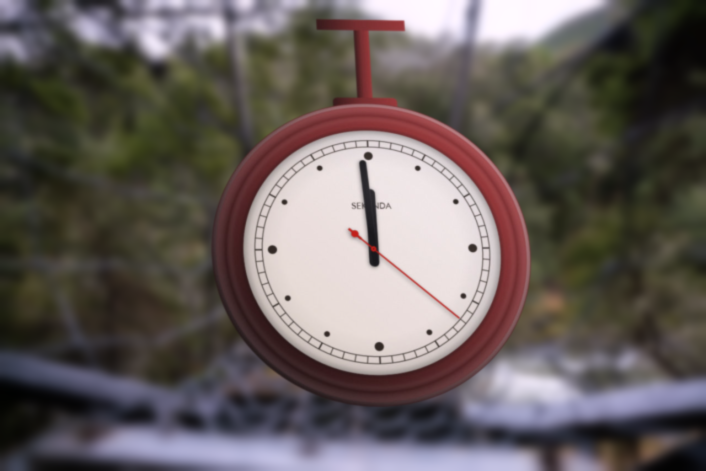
h=11 m=59 s=22
